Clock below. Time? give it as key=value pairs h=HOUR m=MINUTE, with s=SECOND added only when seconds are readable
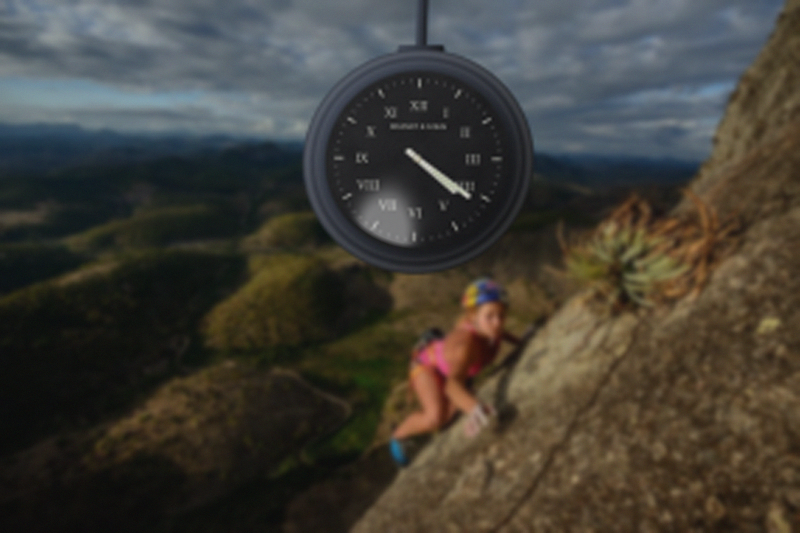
h=4 m=21
